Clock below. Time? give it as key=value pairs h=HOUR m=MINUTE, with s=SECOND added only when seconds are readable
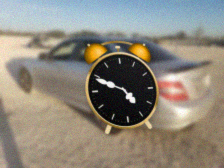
h=4 m=49
